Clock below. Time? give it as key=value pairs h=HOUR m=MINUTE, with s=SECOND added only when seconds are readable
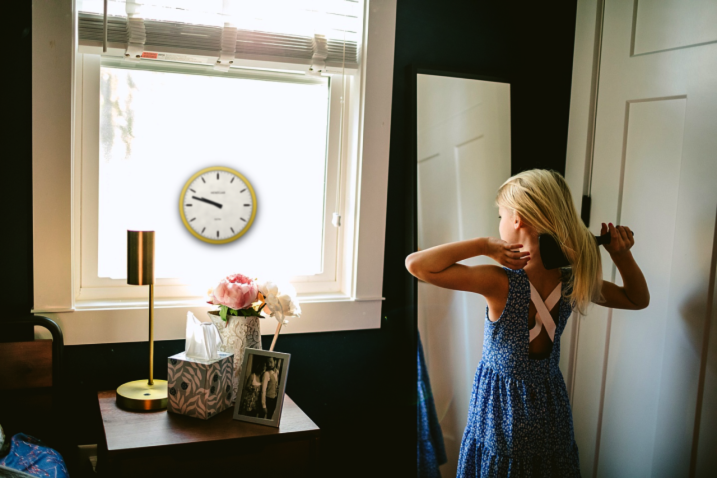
h=9 m=48
